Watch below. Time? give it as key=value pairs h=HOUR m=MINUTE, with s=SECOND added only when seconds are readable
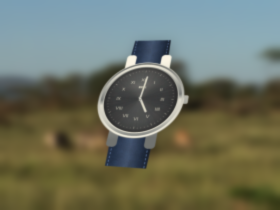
h=5 m=1
